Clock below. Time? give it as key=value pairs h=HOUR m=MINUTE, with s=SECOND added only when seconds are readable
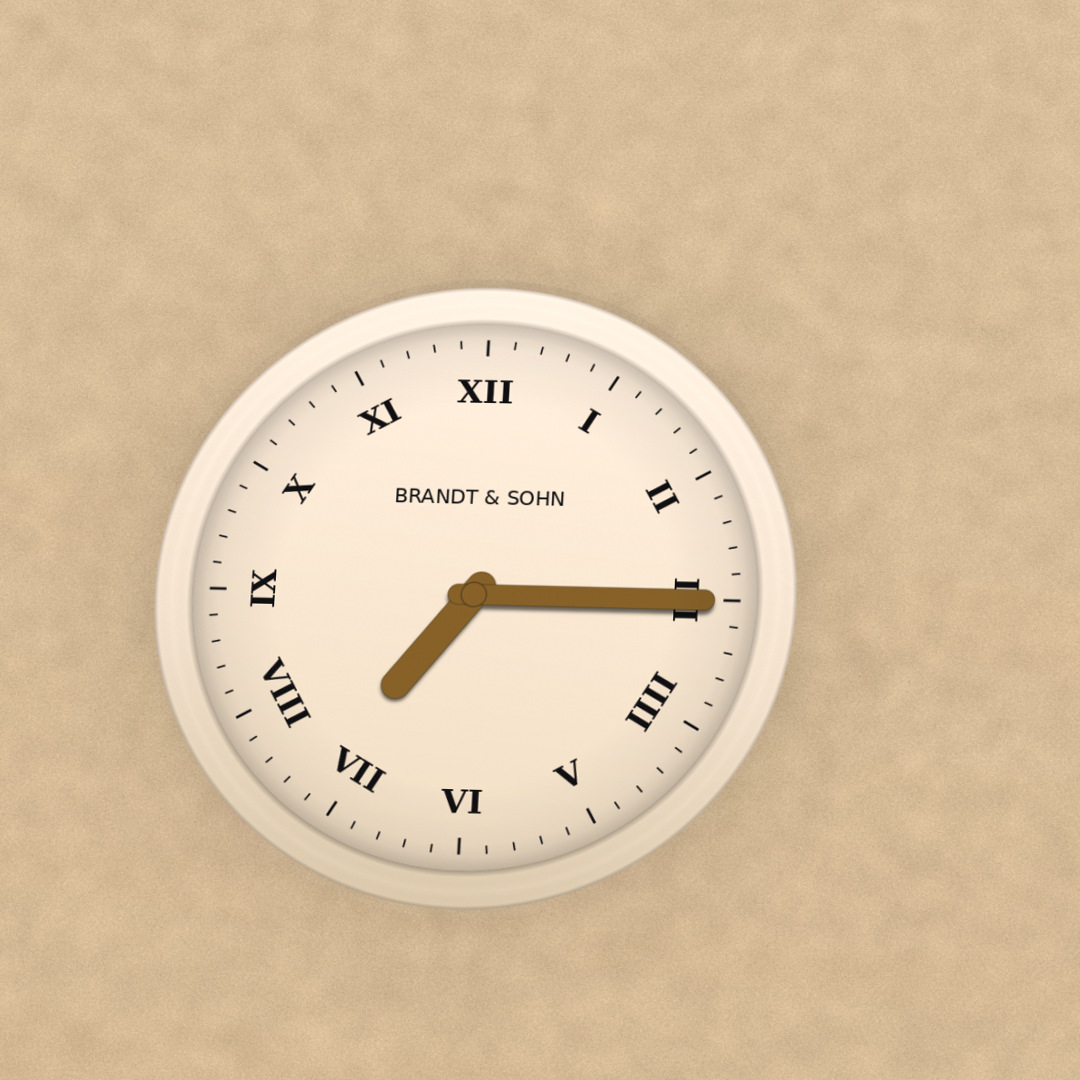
h=7 m=15
